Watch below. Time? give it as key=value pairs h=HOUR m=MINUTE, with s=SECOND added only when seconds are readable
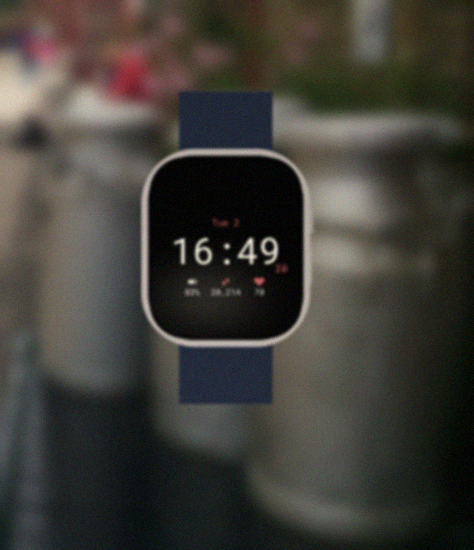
h=16 m=49
